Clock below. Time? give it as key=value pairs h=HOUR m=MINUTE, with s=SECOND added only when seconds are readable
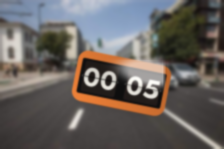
h=0 m=5
